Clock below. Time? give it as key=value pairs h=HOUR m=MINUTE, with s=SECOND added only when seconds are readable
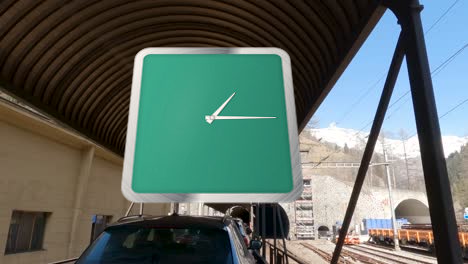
h=1 m=15
